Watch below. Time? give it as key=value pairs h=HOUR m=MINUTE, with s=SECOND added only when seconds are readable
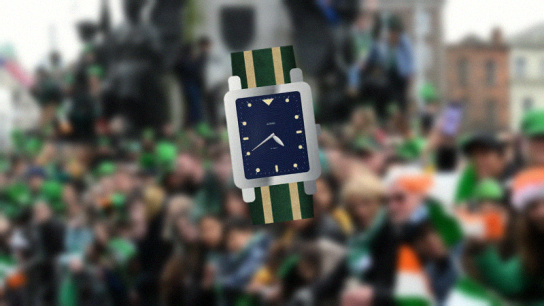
h=4 m=40
